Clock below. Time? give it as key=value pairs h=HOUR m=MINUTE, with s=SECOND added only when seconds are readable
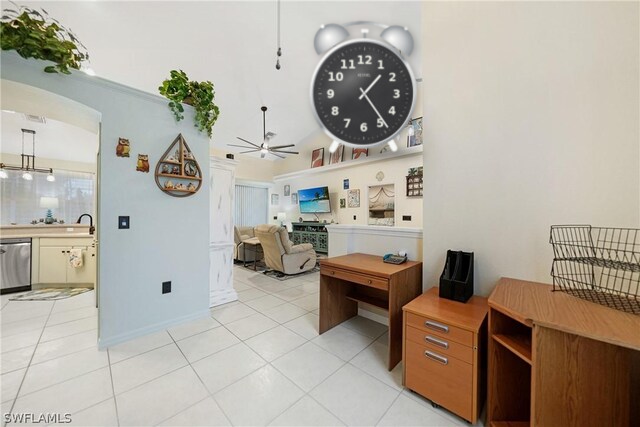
h=1 m=24
